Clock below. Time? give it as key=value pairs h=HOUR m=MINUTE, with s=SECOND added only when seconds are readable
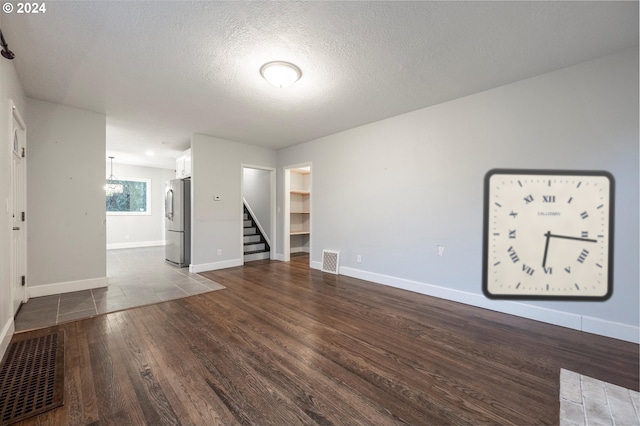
h=6 m=16
